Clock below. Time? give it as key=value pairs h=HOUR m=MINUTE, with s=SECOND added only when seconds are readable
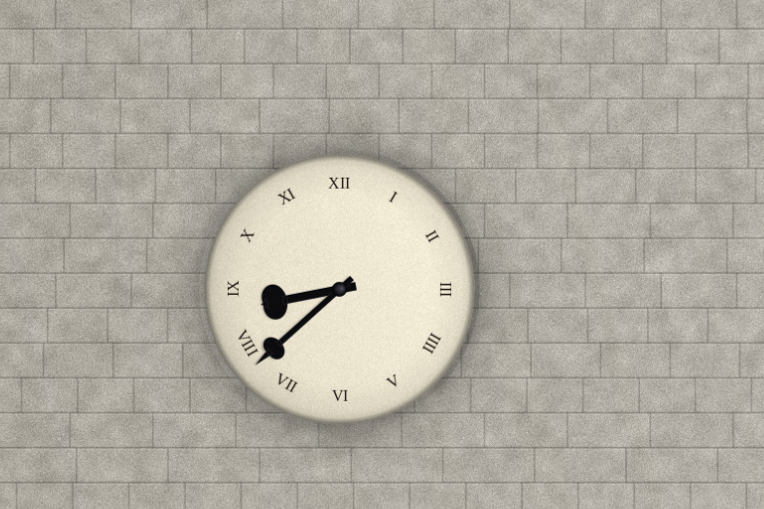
h=8 m=38
